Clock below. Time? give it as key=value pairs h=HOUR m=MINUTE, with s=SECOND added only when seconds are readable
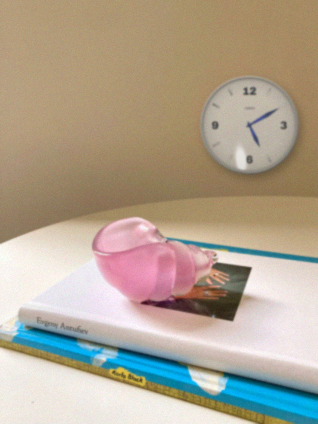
h=5 m=10
